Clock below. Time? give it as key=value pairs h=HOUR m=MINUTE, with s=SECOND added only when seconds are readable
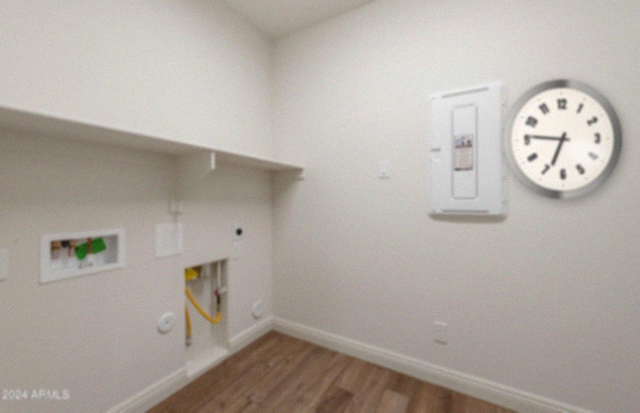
h=6 m=46
